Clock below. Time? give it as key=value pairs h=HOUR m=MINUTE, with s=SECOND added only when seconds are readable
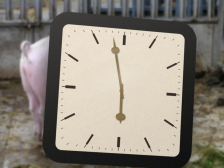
h=5 m=58
